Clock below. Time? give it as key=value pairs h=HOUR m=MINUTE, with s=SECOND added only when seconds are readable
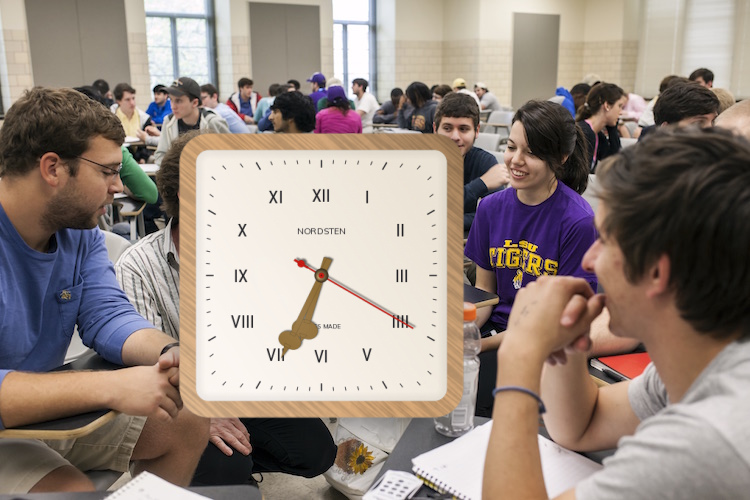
h=6 m=34 s=20
